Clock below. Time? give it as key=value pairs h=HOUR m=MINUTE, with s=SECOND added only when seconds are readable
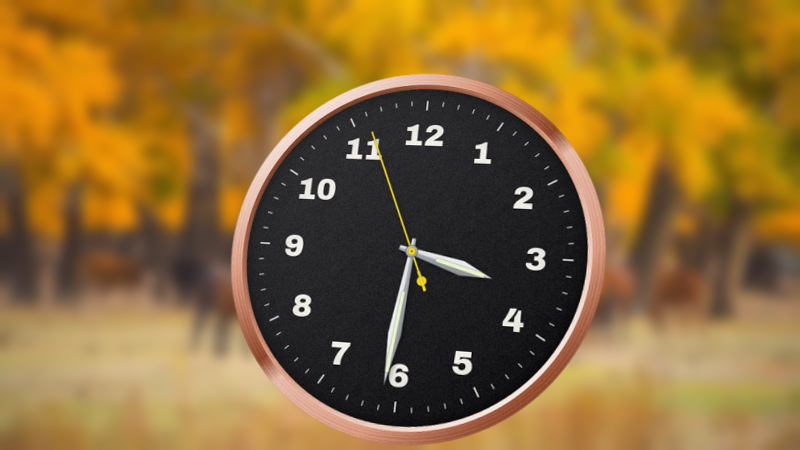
h=3 m=30 s=56
